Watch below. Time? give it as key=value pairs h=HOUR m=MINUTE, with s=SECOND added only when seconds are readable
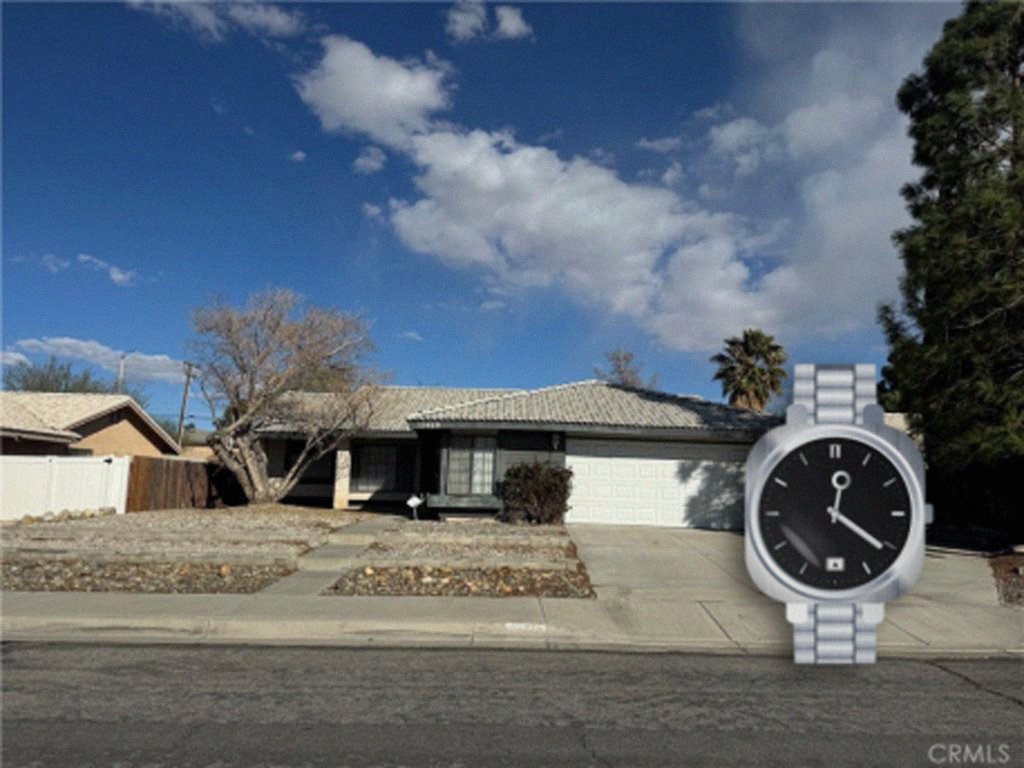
h=12 m=21
